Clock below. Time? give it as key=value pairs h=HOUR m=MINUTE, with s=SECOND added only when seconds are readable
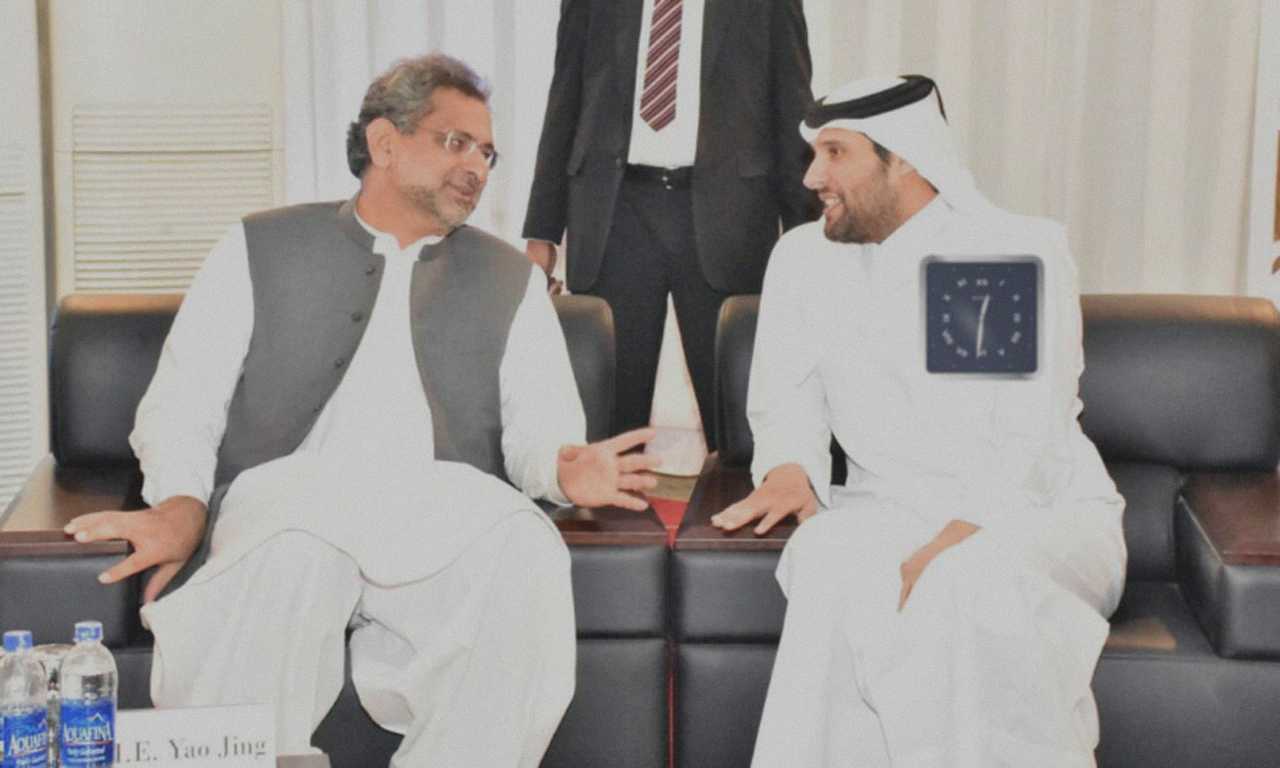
h=12 m=31
